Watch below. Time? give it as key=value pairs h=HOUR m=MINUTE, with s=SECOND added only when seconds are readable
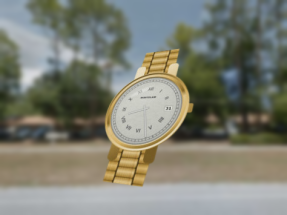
h=8 m=27
